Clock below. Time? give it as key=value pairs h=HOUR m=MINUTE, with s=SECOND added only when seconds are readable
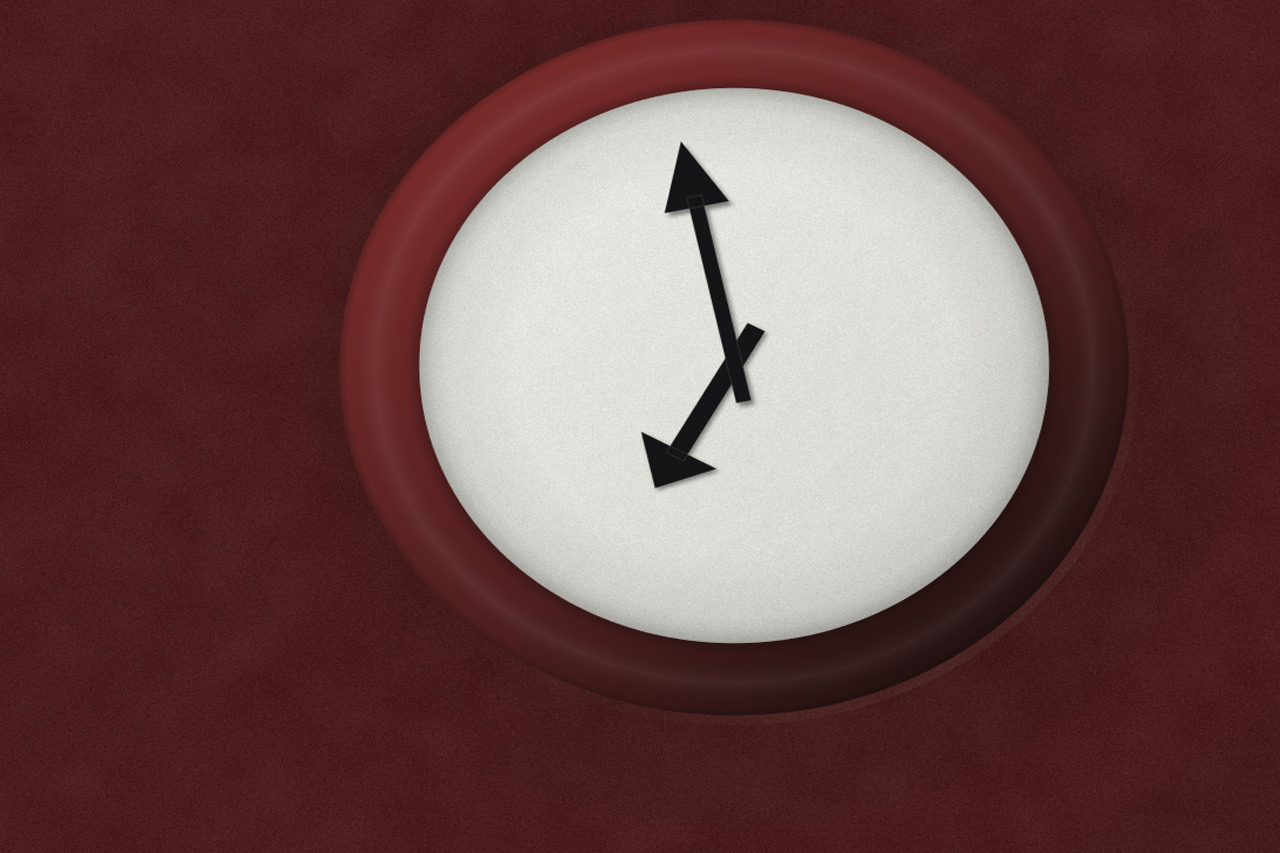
h=6 m=58
